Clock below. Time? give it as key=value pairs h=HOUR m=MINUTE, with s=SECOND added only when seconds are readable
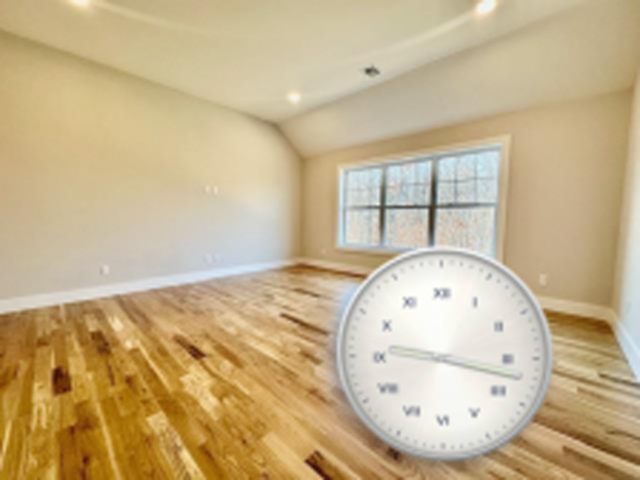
h=9 m=17
